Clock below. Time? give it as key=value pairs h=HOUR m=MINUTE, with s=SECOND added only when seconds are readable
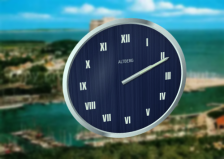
h=2 m=11
